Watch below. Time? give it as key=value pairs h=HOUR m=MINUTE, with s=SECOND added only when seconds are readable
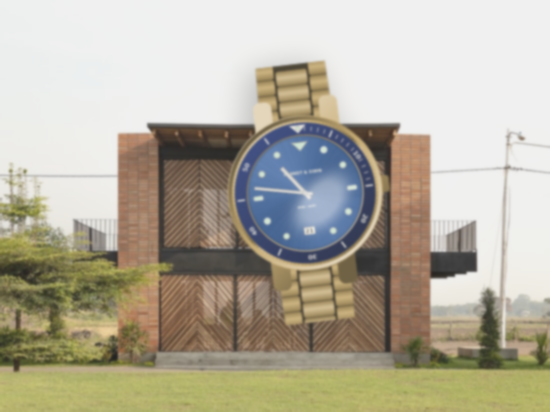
h=10 m=47
